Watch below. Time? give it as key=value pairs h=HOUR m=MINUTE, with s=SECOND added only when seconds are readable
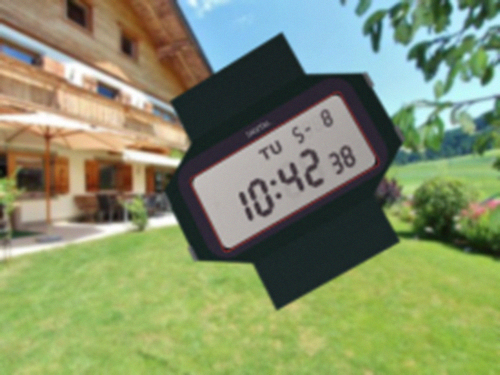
h=10 m=42 s=38
